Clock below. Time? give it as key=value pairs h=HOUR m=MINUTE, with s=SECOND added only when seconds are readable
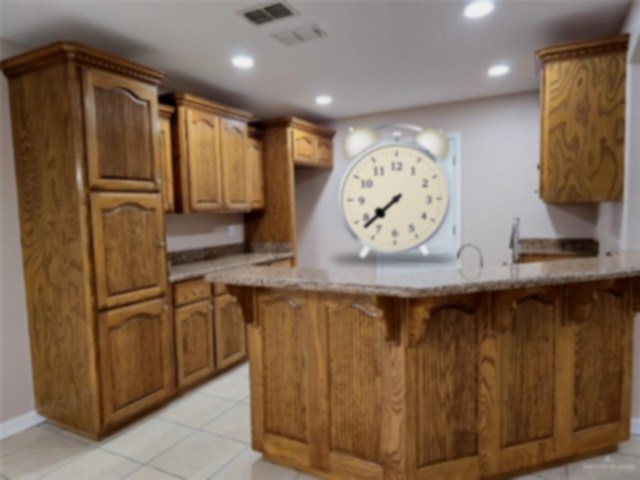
h=7 m=38
